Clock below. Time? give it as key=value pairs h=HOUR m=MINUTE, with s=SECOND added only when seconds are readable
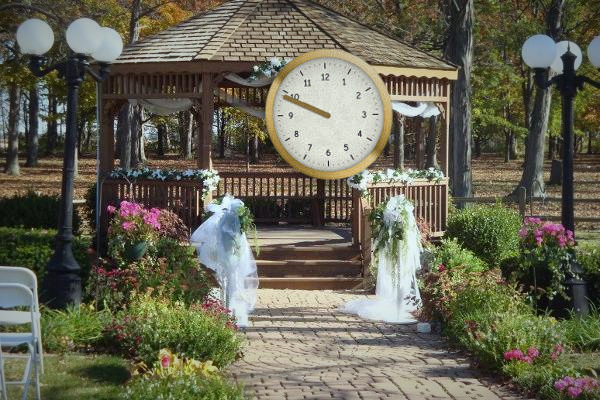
h=9 m=49
